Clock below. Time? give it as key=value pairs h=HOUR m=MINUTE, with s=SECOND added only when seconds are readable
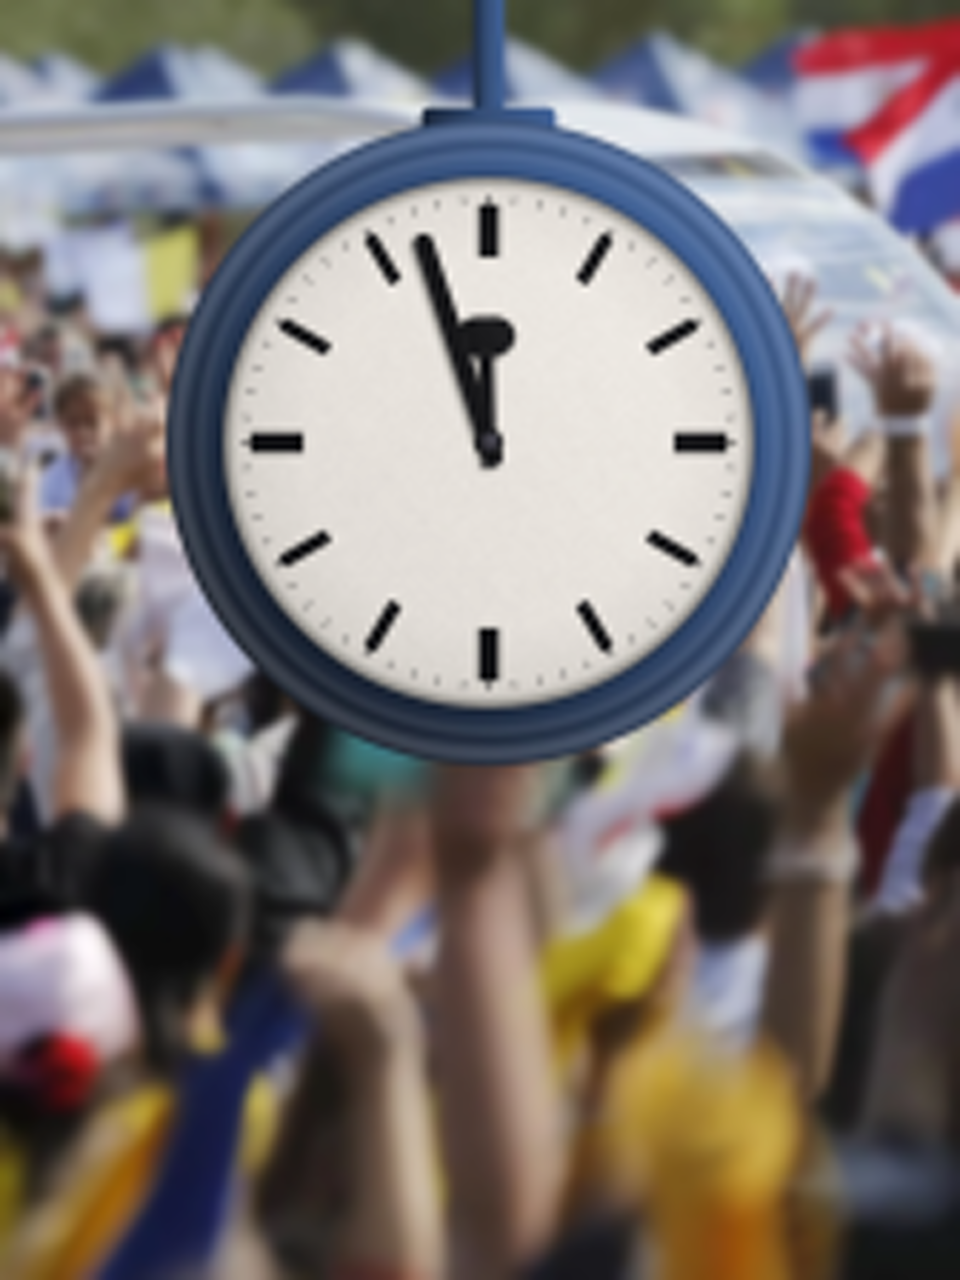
h=11 m=57
